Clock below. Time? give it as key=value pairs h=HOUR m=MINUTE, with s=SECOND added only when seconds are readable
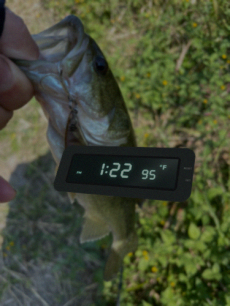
h=1 m=22
